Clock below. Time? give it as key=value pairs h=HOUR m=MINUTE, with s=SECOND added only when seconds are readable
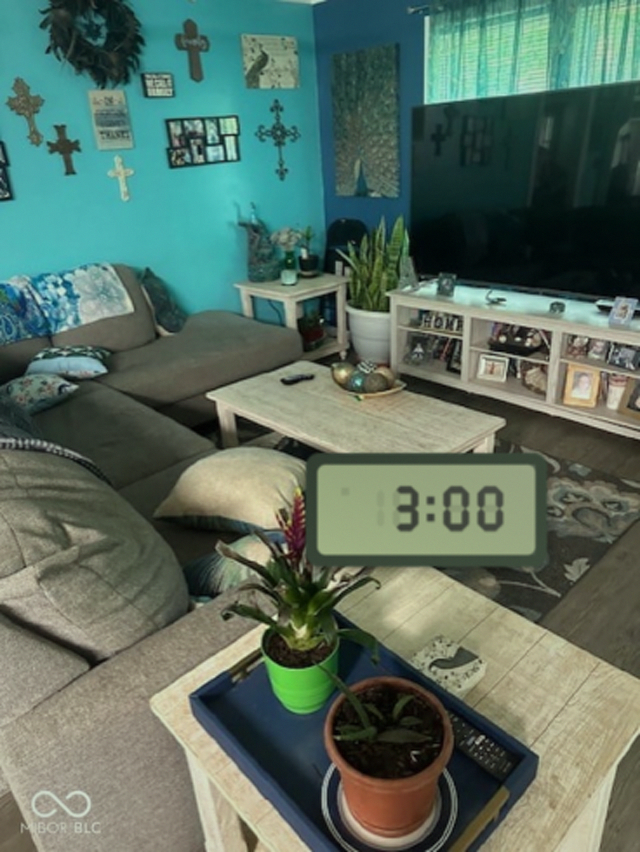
h=3 m=0
